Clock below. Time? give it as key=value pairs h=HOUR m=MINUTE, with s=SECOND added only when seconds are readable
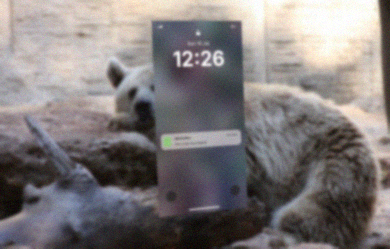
h=12 m=26
